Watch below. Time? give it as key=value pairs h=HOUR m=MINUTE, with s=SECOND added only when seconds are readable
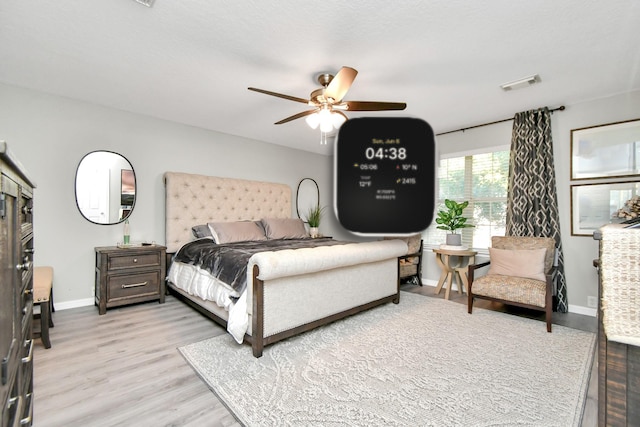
h=4 m=38
